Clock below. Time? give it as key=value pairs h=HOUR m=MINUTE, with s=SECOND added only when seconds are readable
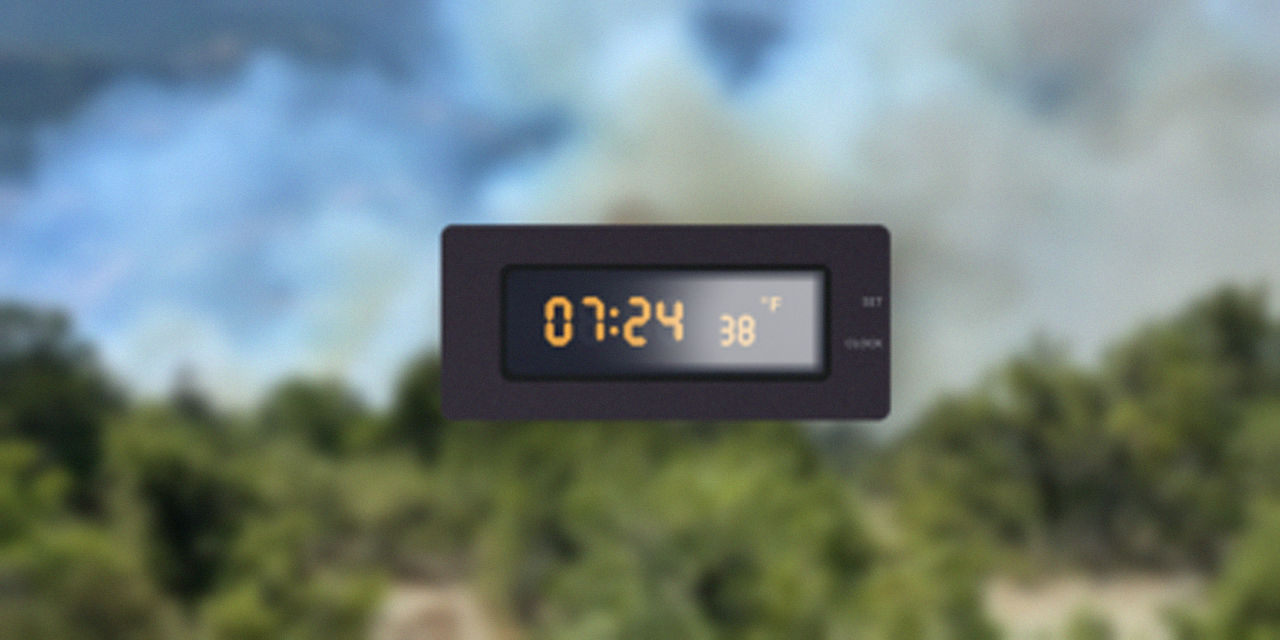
h=7 m=24
